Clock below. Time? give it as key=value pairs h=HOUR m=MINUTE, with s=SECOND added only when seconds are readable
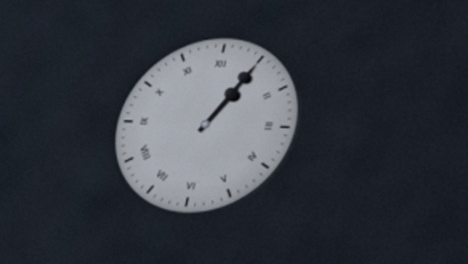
h=1 m=5
